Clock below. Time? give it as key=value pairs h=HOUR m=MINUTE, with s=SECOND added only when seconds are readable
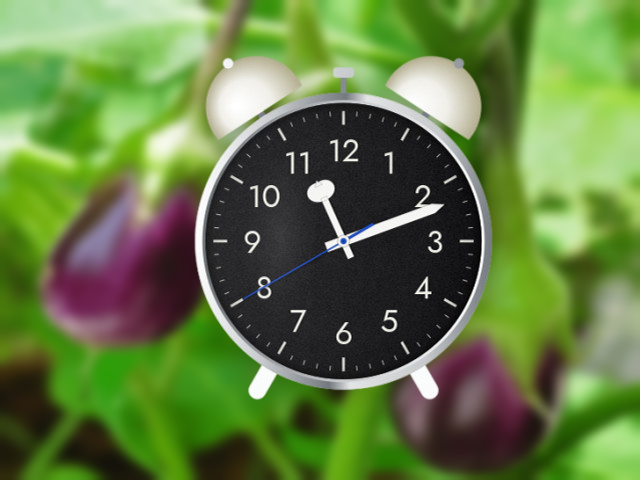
h=11 m=11 s=40
